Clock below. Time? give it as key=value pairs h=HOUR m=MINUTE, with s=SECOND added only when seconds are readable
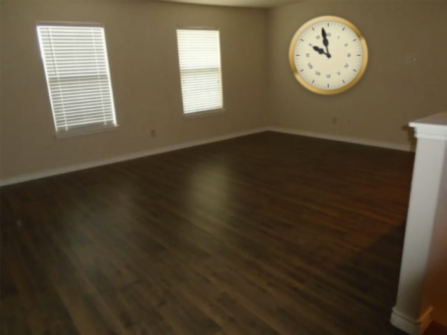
h=9 m=58
